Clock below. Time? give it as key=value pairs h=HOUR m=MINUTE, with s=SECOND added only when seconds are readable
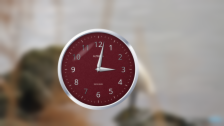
h=3 m=2
